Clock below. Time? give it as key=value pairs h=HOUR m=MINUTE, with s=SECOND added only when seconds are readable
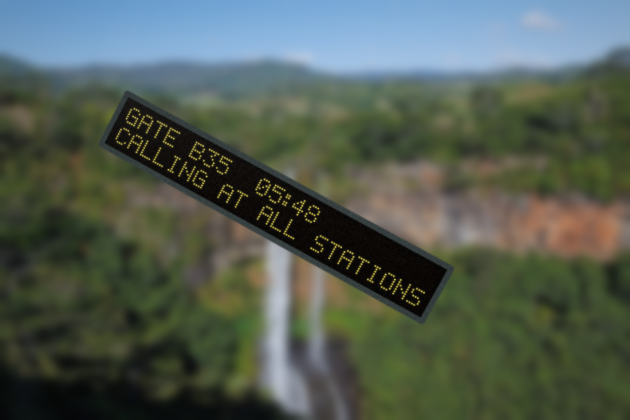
h=5 m=48
